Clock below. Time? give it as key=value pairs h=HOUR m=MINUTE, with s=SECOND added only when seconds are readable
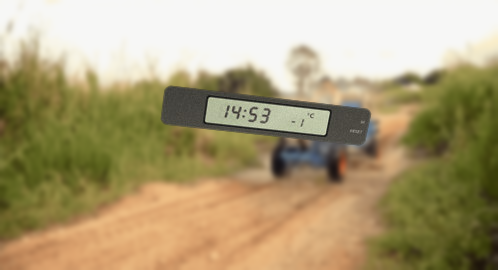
h=14 m=53
